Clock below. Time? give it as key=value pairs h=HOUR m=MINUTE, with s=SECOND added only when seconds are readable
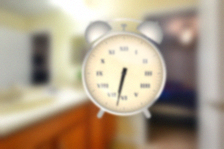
h=6 m=32
